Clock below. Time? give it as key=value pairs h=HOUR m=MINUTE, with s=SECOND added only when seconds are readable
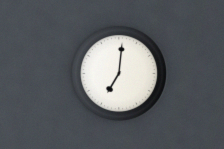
h=7 m=1
